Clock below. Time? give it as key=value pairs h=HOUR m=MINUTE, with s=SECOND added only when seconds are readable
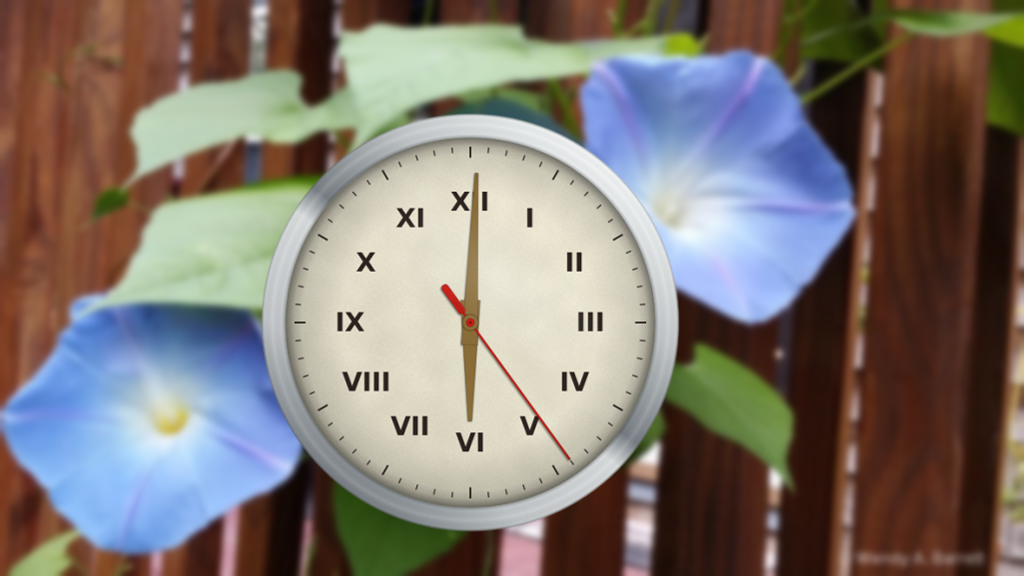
h=6 m=0 s=24
